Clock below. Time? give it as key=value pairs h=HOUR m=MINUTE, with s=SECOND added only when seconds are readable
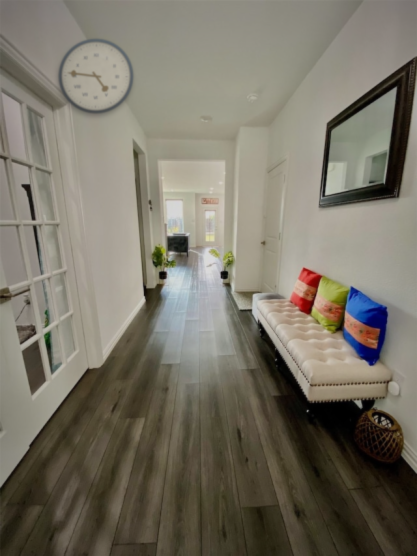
h=4 m=46
